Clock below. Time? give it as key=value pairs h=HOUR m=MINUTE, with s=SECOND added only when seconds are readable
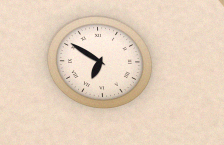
h=6 m=51
